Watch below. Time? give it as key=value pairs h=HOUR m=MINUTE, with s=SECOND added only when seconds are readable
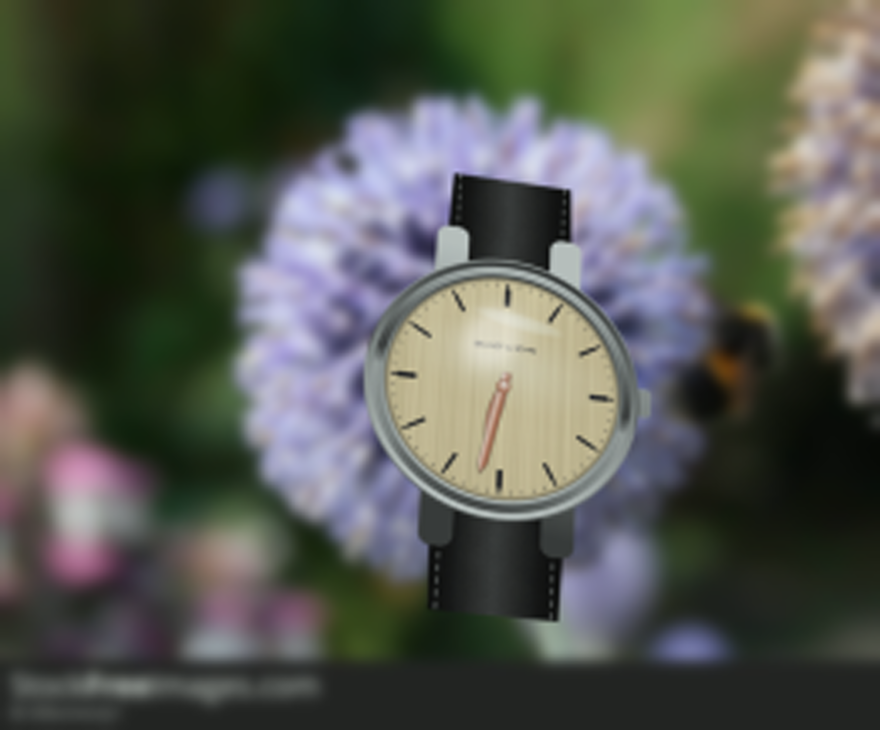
h=6 m=32
